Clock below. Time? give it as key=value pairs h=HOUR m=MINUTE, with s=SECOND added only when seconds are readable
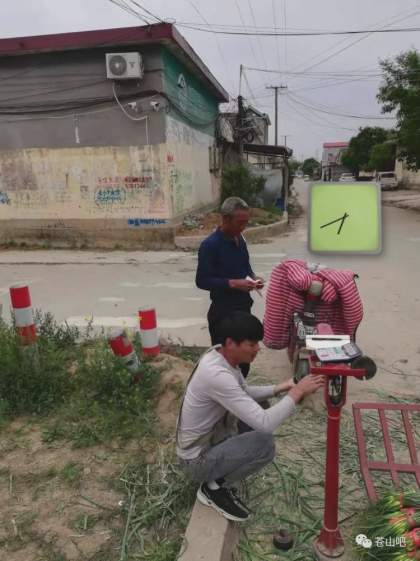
h=6 m=41
